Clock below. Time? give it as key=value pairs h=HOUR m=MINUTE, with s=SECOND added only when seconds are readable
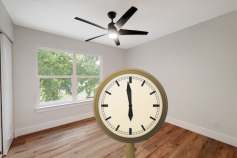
h=5 m=59
